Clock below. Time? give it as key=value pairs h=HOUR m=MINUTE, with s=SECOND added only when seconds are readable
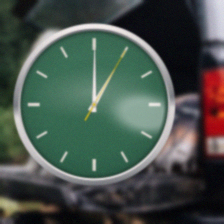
h=1 m=0 s=5
